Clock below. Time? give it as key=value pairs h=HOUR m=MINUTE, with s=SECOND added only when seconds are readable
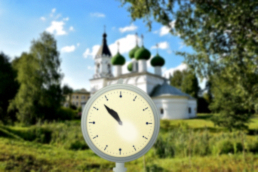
h=10 m=53
